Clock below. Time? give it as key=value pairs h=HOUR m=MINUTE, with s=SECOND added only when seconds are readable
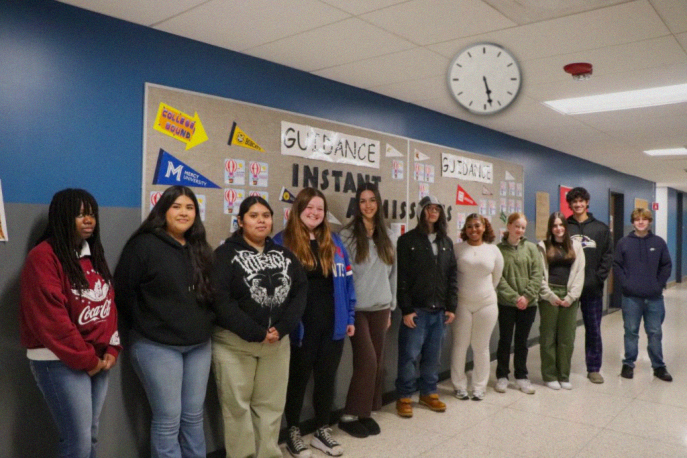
h=5 m=28
